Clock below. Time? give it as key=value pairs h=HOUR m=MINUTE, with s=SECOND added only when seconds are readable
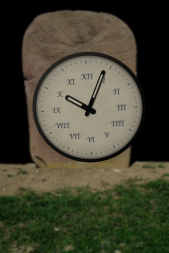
h=10 m=4
